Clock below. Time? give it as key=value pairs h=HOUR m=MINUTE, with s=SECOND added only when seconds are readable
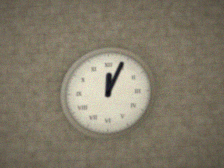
h=12 m=4
